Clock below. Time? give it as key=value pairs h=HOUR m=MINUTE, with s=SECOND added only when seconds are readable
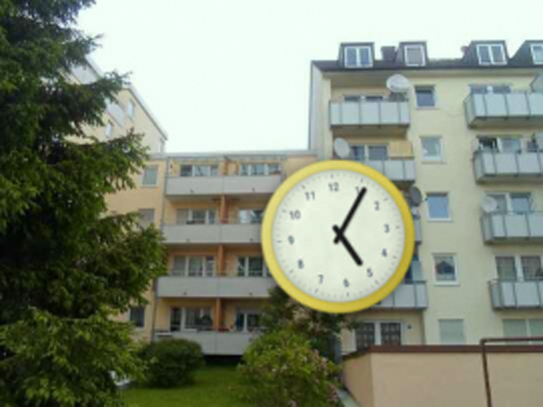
h=5 m=6
